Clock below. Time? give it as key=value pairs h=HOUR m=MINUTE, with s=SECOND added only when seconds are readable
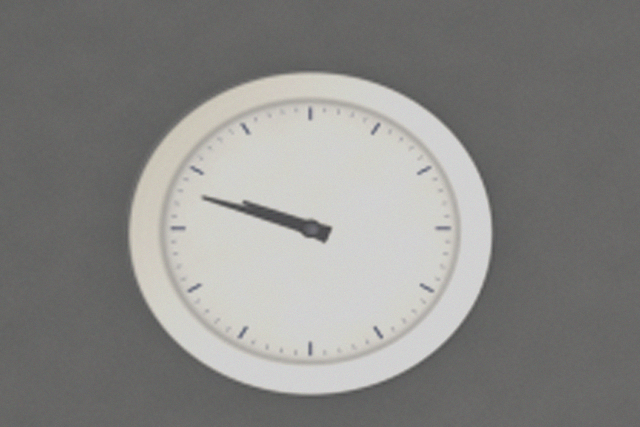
h=9 m=48
